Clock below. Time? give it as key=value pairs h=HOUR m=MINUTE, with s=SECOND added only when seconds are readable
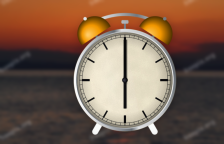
h=6 m=0
